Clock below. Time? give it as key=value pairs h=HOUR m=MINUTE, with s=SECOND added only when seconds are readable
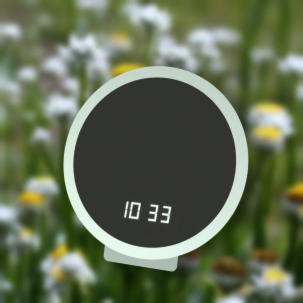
h=10 m=33
